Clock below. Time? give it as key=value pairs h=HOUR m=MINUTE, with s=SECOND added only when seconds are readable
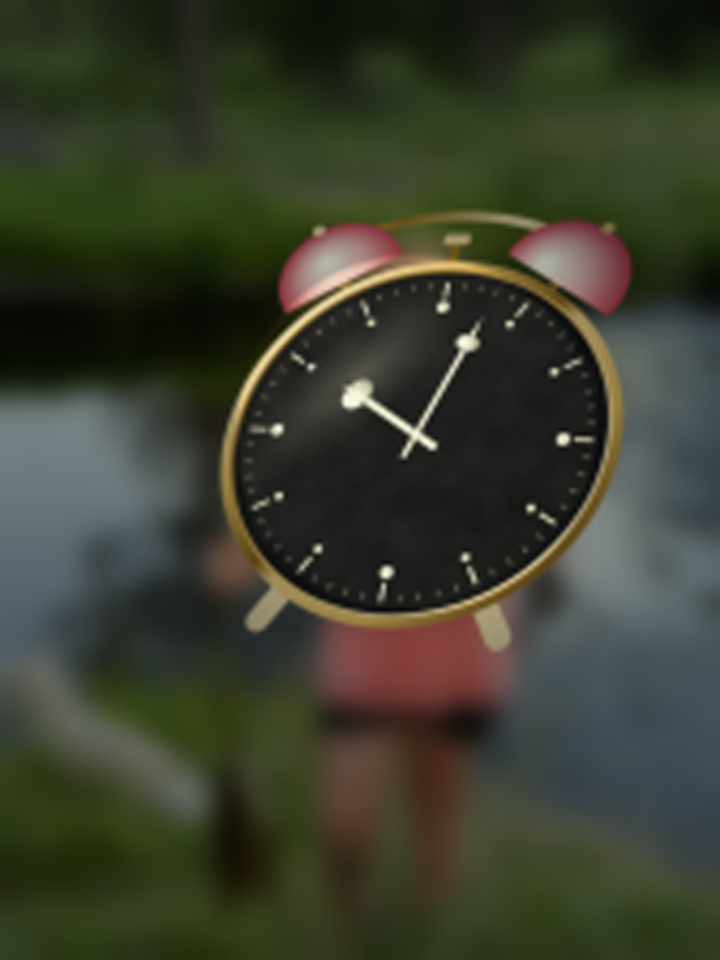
h=10 m=3
